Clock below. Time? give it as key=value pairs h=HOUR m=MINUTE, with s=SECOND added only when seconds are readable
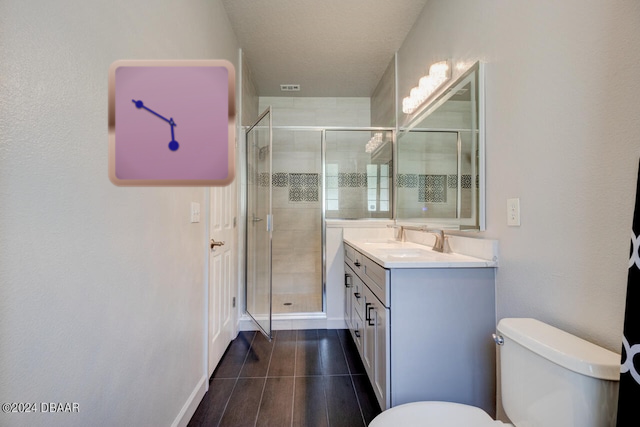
h=5 m=50
